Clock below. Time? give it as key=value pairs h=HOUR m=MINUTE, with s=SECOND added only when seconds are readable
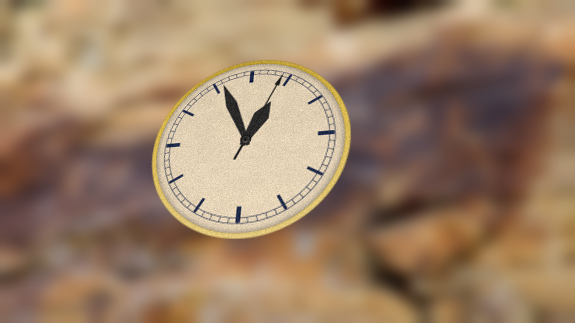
h=12 m=56 s=4
